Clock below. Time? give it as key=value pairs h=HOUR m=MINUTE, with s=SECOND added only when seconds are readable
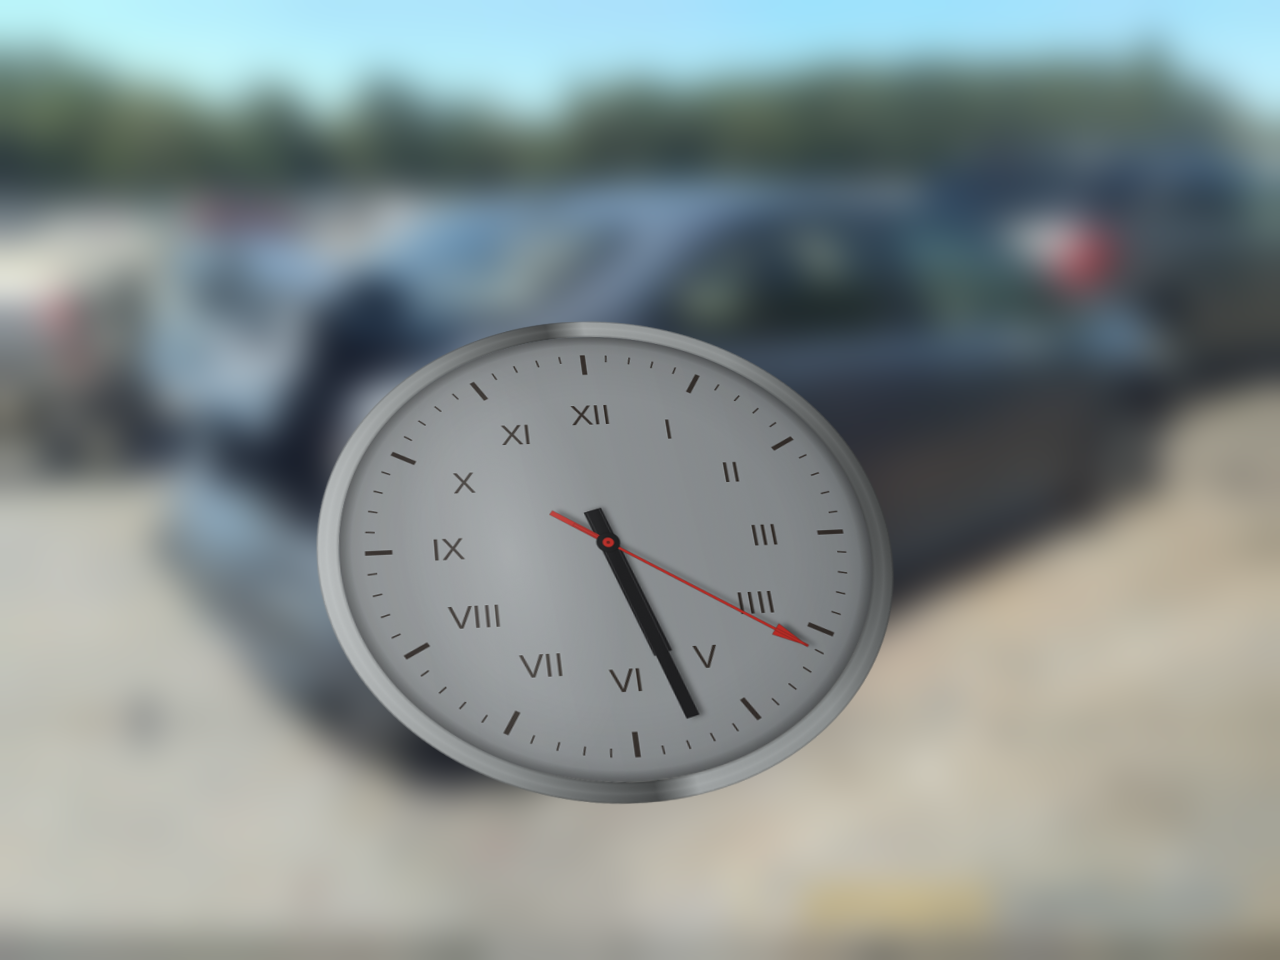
h=5 m=27 s=21
